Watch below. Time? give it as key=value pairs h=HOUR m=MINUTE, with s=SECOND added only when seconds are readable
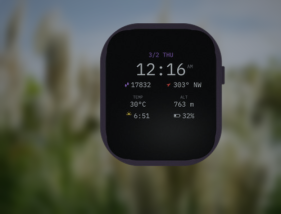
h=12 m=16
